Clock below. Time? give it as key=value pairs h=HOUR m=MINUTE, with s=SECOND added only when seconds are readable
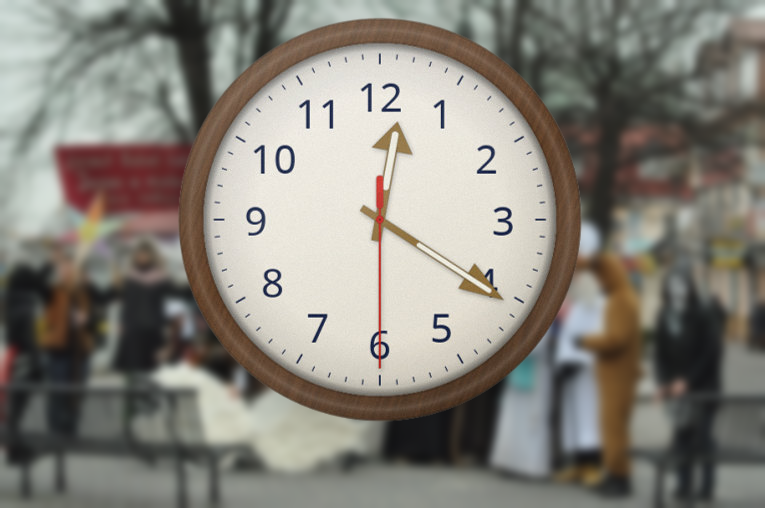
h=12 m=20 s=30
